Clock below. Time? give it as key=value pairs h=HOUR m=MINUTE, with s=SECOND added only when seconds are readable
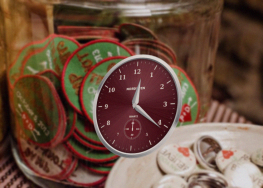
h=12 m=21
